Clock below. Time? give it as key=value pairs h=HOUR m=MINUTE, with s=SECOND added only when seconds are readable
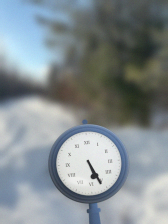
h=5 m=26
